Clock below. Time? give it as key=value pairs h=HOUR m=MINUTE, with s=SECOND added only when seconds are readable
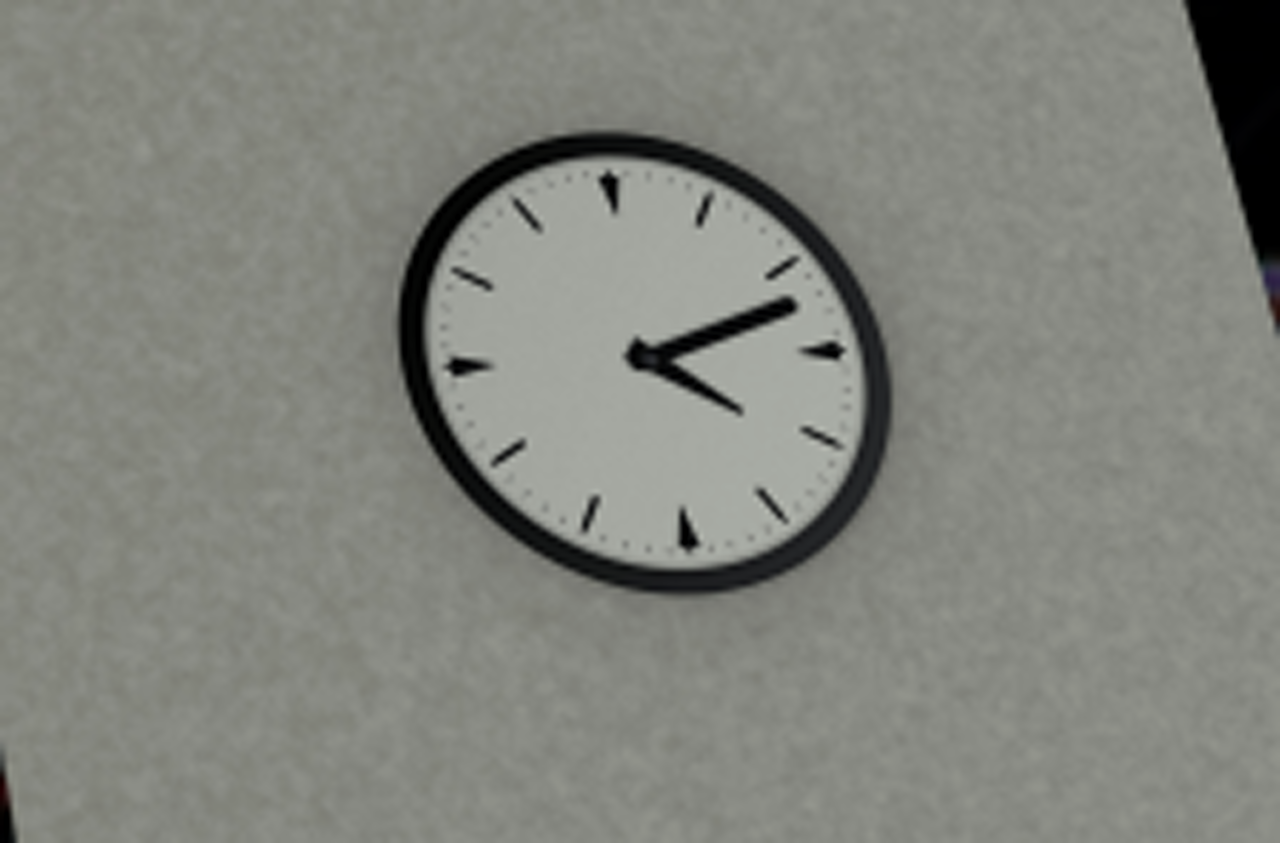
h=4 m=12
